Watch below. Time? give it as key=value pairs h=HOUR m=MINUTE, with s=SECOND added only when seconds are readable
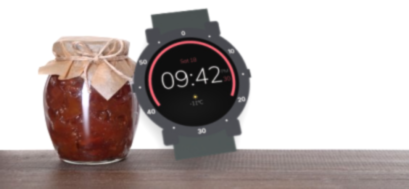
h=9 m=42
